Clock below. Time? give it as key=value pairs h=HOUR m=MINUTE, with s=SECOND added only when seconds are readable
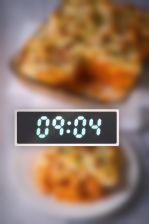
h=9 m=4
